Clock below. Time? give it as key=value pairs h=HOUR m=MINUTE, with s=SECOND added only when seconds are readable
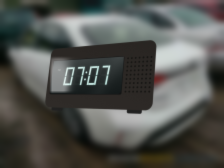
h=7 m=7
